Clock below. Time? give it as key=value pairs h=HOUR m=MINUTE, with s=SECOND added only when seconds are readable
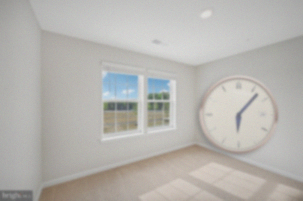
h=6 m=7
